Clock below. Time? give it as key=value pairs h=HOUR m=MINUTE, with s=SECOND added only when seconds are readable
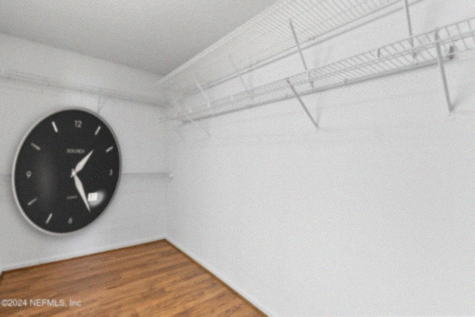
h=1 m=25
